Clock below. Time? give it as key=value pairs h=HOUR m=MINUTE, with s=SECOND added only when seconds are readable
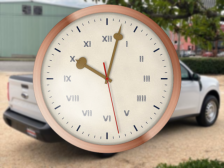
h=10 m=2 s=28
